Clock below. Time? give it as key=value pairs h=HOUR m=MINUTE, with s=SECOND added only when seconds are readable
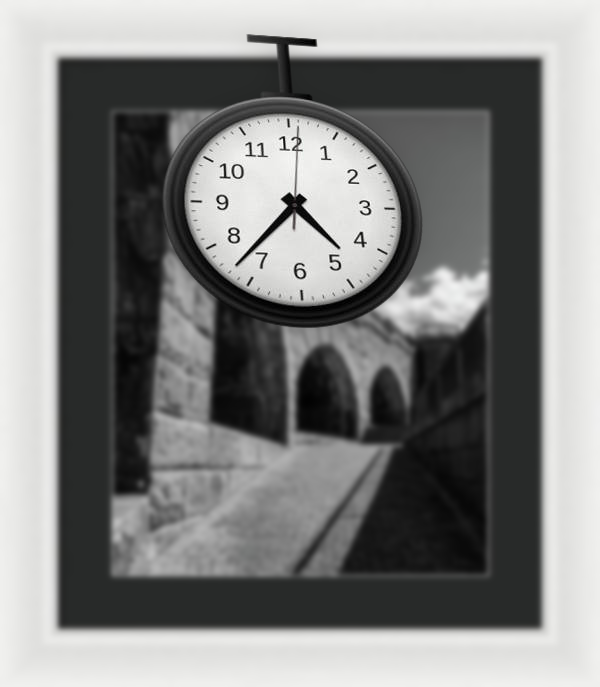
h=4 m=37 s=1
